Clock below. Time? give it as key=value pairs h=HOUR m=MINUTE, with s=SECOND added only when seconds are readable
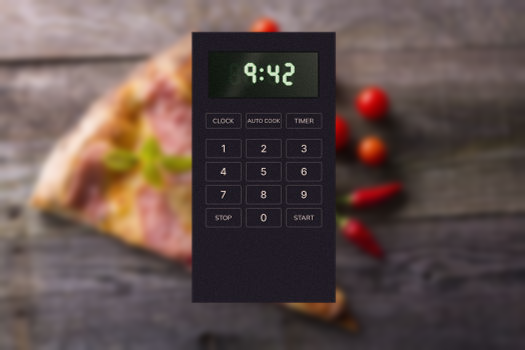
h=9 m=42
